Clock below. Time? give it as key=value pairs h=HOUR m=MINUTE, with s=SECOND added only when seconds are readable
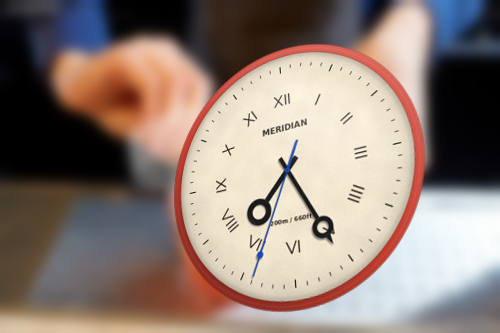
h=7 m=25 s=34
